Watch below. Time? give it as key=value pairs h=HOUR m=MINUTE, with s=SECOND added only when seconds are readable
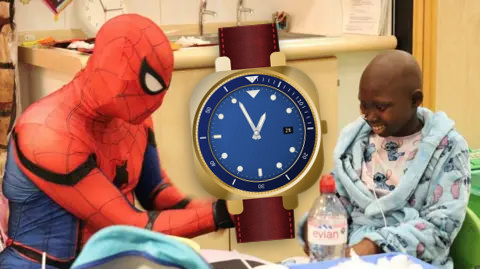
h=12 m=56
